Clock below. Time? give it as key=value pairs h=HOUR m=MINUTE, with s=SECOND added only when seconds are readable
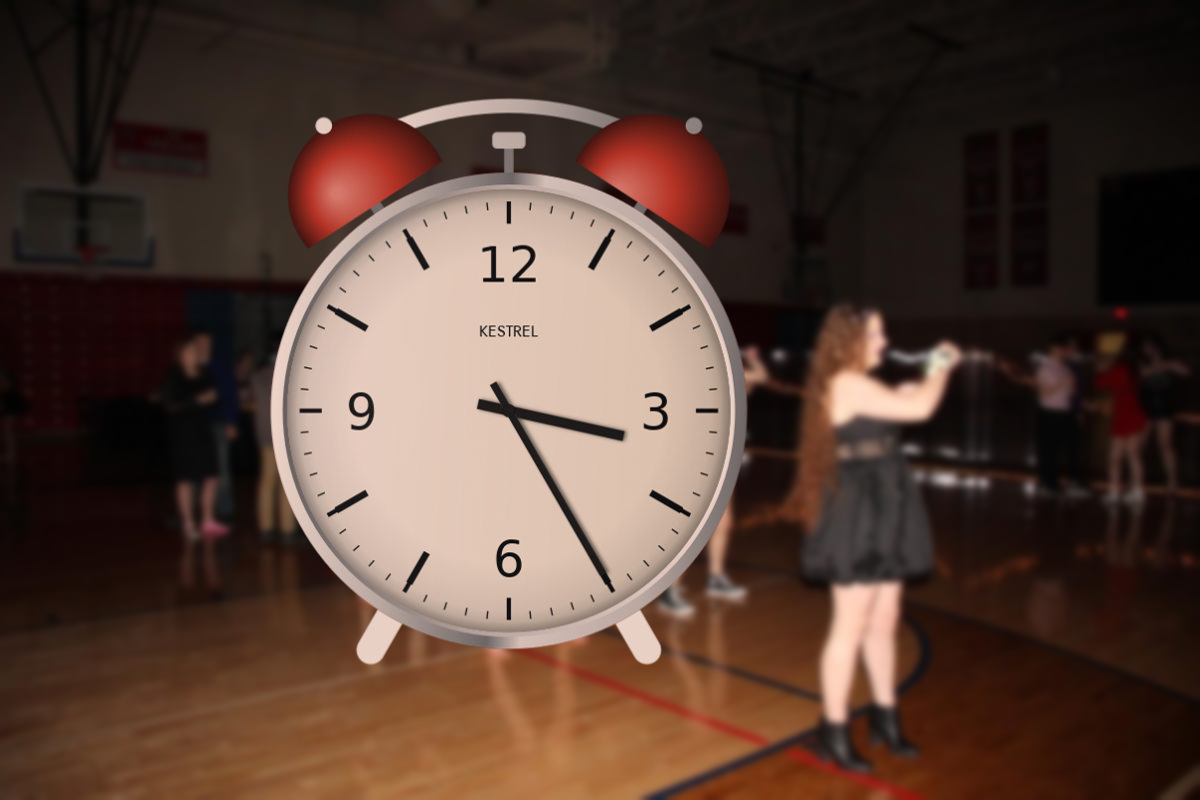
h=3 m=25
